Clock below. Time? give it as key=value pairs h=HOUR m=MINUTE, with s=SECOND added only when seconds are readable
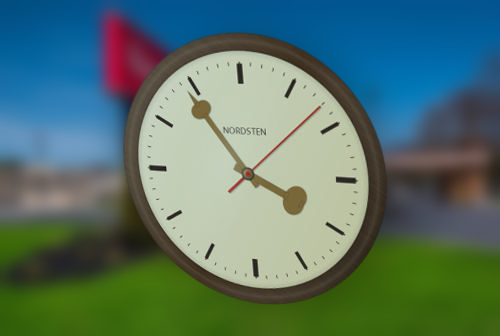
h=3 m=54 s=8
